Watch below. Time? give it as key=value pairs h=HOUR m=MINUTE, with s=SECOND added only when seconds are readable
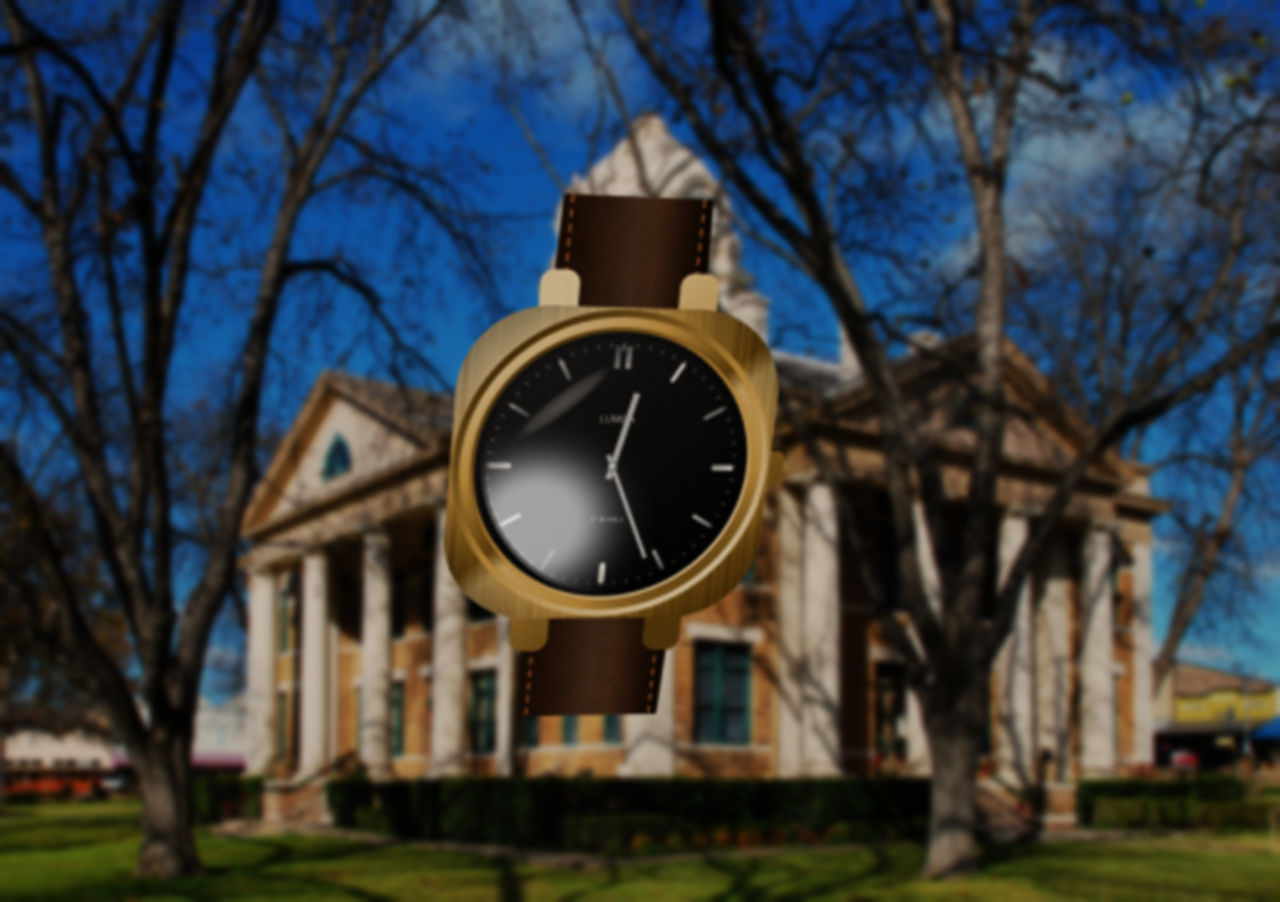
h=12 m=26
